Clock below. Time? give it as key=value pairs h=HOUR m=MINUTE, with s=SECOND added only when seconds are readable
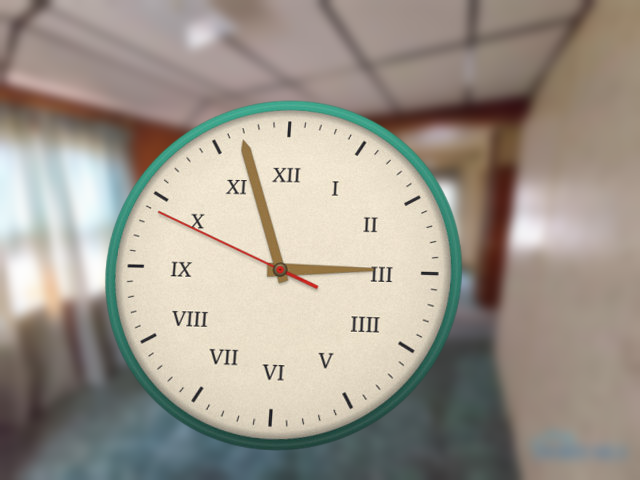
h=2 m=56 s=49
